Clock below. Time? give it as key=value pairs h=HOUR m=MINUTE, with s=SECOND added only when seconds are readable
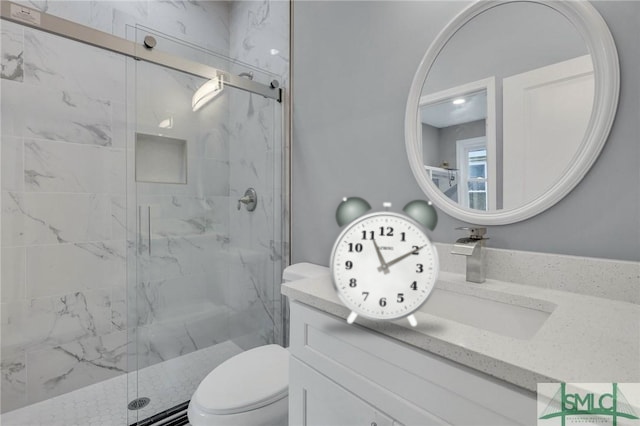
h=11 m=10
